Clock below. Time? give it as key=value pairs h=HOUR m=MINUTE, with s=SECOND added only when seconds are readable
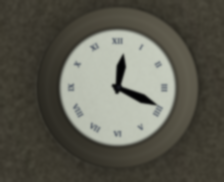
h=12 m=19
